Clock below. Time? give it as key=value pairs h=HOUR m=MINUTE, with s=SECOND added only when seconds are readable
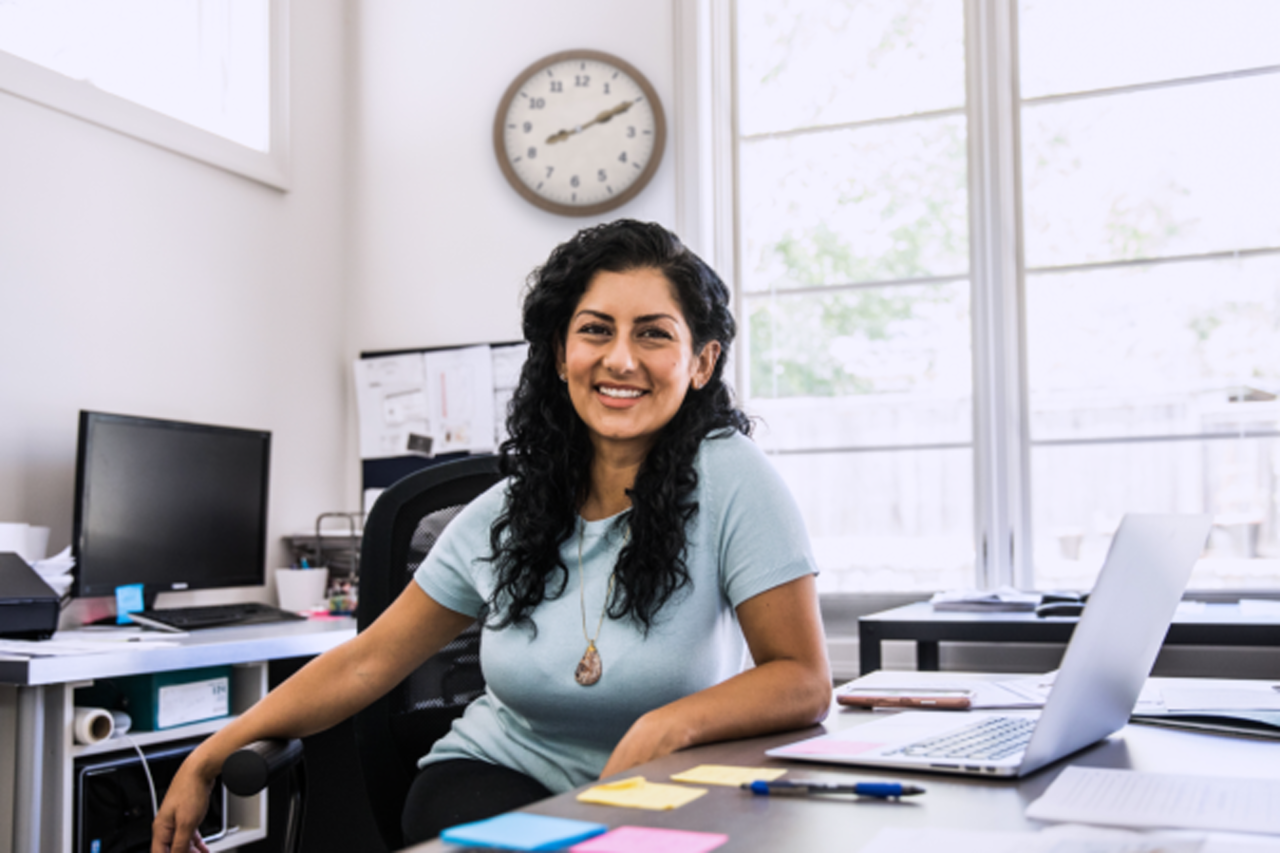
h=8 m=10
